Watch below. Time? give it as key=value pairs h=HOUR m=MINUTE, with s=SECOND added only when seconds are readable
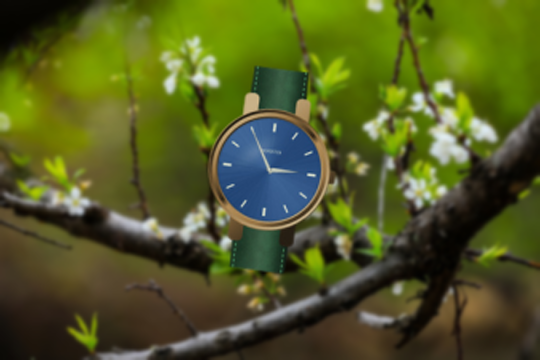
h=2 m=55
